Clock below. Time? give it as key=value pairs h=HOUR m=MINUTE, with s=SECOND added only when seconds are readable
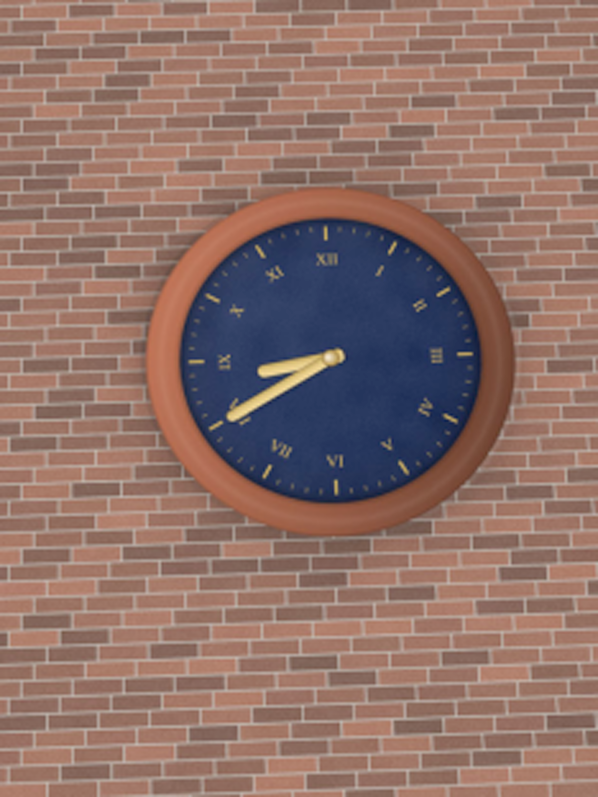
h=8 m=40
